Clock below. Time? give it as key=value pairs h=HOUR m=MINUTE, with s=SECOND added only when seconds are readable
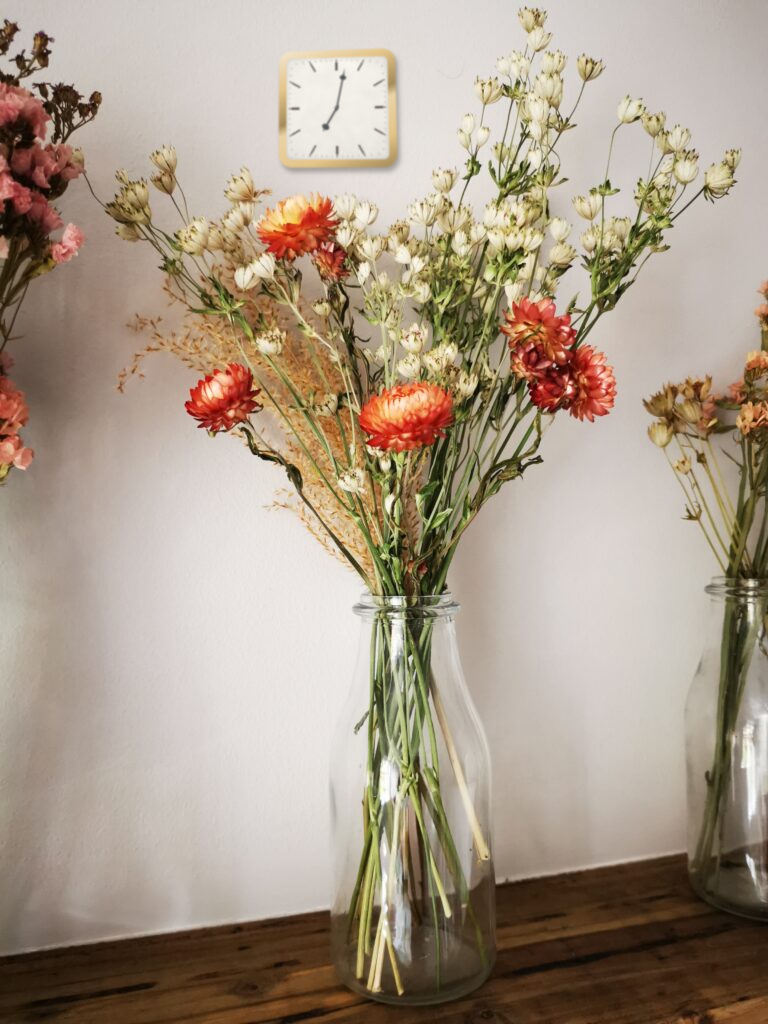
h=7 m=2
